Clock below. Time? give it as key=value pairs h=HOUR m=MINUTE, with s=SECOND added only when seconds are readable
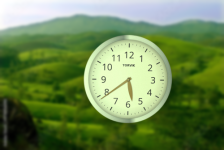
h=5 m=39
